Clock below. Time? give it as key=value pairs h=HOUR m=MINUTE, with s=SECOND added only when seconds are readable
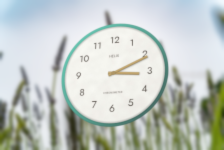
h=3 m=11
